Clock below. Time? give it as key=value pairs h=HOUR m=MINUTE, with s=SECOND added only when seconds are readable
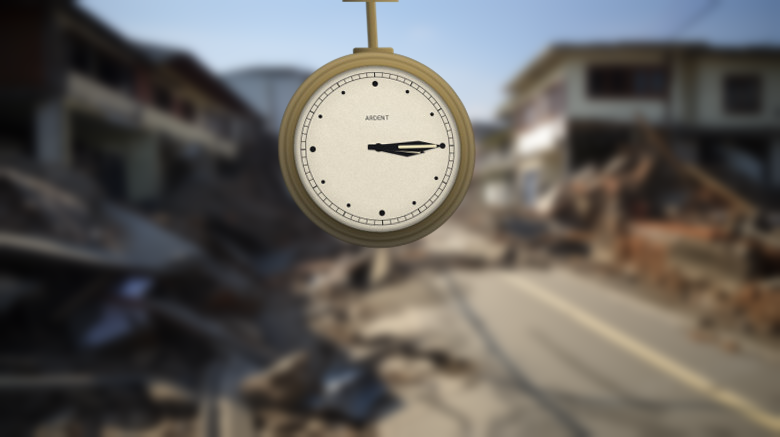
h=3 m=15
